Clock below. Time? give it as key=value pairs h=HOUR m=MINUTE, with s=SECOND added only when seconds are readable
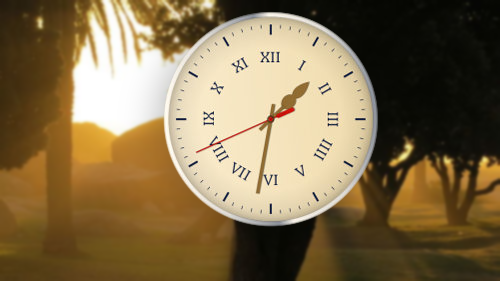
h=1 m=31 s=41
